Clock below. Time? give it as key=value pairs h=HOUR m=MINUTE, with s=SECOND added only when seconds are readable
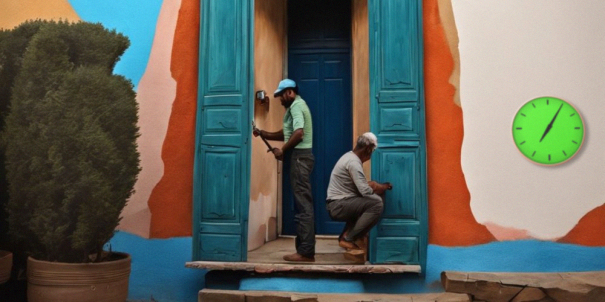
h=7 m=5
